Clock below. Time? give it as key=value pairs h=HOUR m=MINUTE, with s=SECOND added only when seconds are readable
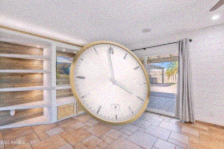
h=3 m=59
